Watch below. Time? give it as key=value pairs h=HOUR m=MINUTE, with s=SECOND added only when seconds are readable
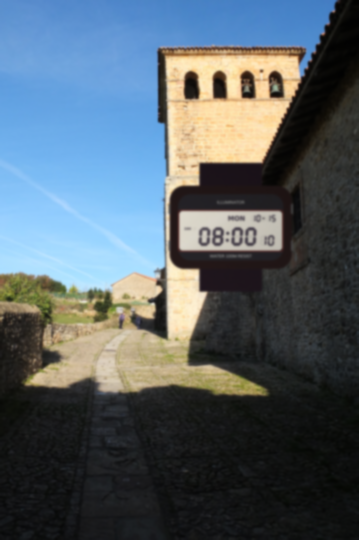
h=8 m=0
